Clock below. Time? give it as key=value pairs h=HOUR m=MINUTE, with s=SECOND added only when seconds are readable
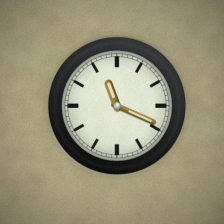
h=11 m=19
